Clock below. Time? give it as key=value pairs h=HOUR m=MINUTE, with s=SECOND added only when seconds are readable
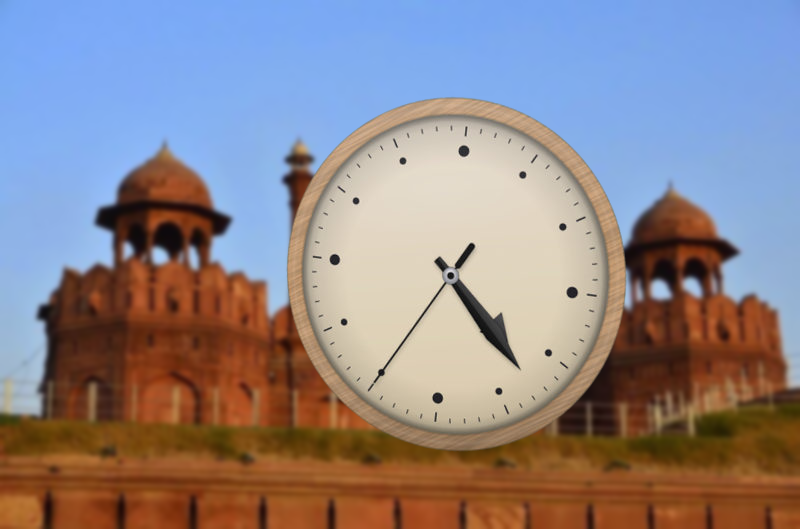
h=4 m=22 s=35
